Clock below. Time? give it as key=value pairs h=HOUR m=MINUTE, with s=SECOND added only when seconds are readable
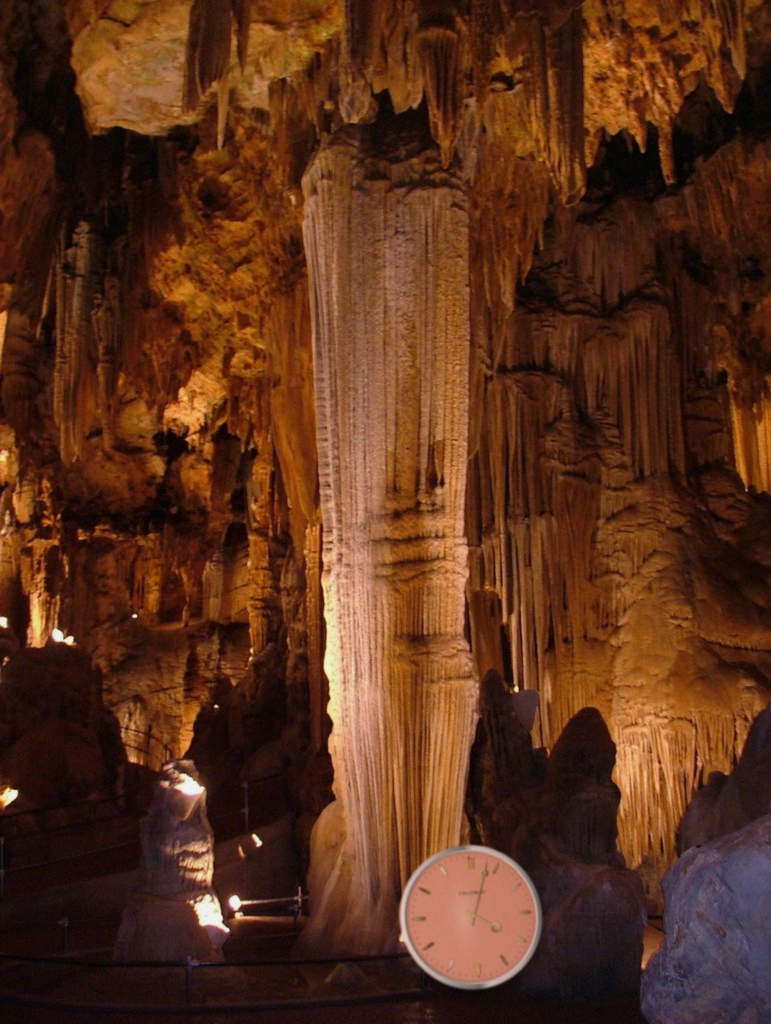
h=4 m=3
